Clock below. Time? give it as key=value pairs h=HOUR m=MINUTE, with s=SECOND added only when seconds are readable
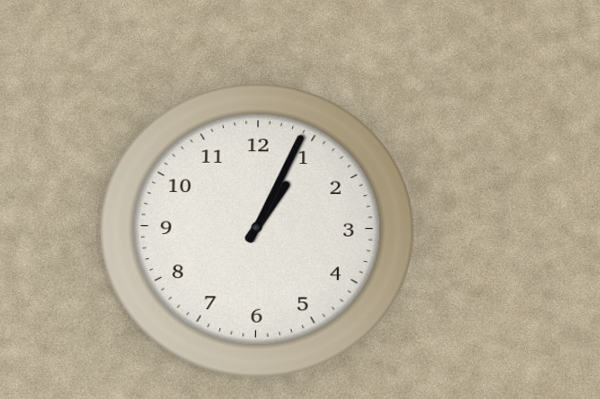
h=1 m=4
